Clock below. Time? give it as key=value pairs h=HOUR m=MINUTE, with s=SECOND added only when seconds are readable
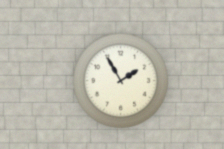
h=1 m=55
